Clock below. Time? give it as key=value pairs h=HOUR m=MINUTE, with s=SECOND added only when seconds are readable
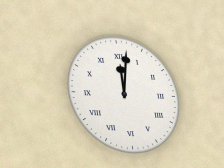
h=12 m=2
